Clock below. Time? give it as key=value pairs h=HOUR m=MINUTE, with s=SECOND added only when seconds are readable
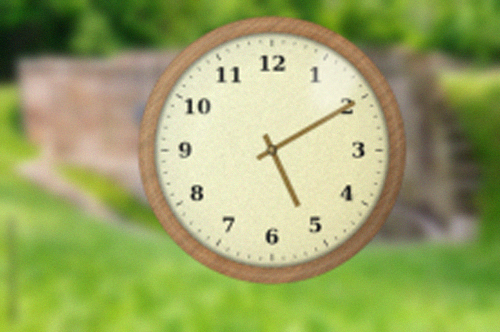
h=5 m=10
